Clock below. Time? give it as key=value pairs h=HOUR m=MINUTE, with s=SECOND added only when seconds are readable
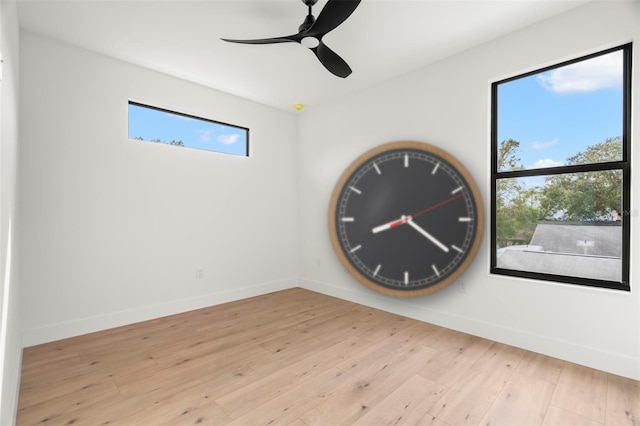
h=8 m=21 s=11
